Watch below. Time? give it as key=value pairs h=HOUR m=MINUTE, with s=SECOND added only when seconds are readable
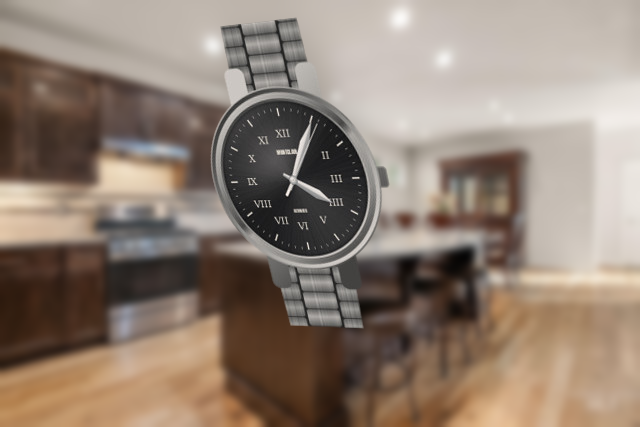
h=4 m=5 s=6
